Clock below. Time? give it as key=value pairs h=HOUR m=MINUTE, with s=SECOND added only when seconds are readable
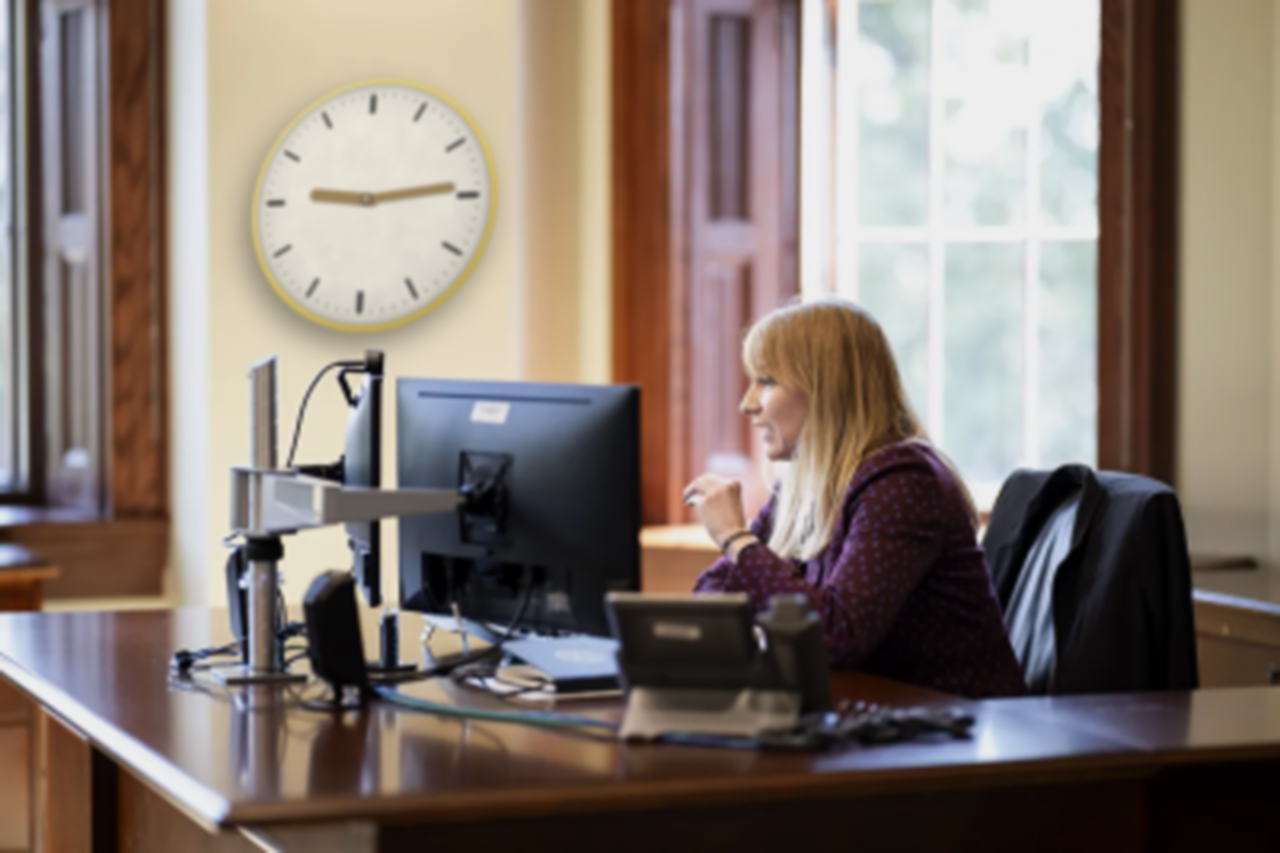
h=9 m=14
